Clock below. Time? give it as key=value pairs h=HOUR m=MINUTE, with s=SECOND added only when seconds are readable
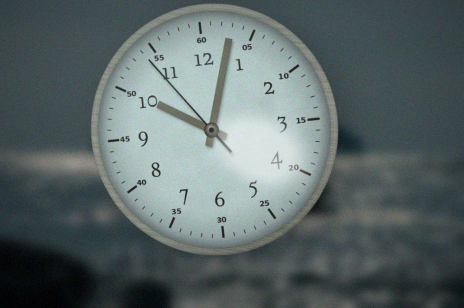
h=10 m=2 s=54
